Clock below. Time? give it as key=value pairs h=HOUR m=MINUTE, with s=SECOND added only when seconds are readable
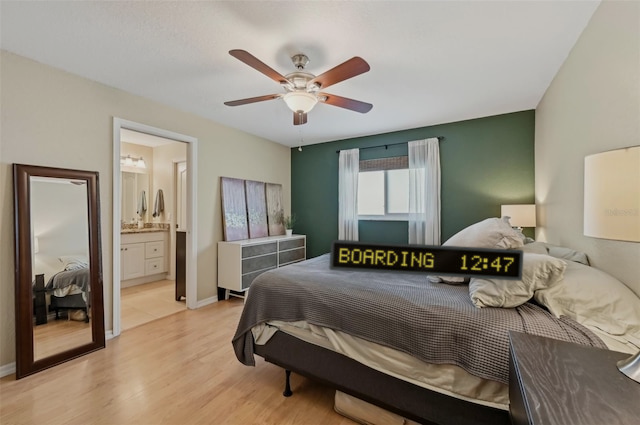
h=12 m=47
